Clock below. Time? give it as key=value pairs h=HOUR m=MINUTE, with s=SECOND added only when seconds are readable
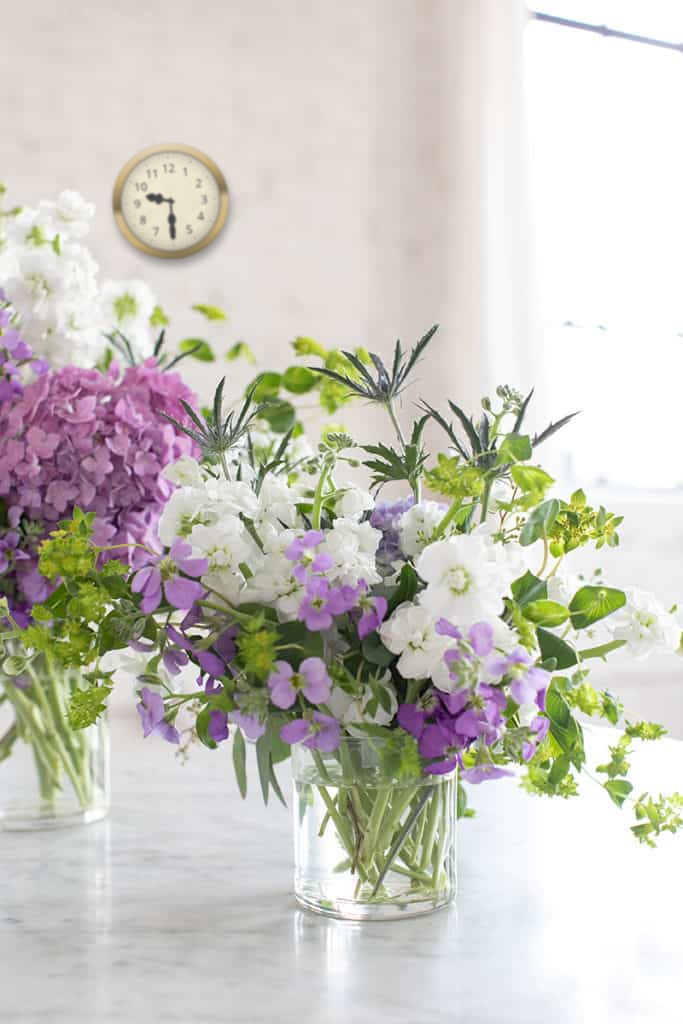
h=9 m=30
